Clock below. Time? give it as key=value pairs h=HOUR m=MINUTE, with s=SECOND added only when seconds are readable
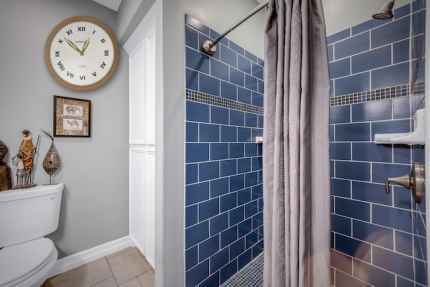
h=12 m=52
